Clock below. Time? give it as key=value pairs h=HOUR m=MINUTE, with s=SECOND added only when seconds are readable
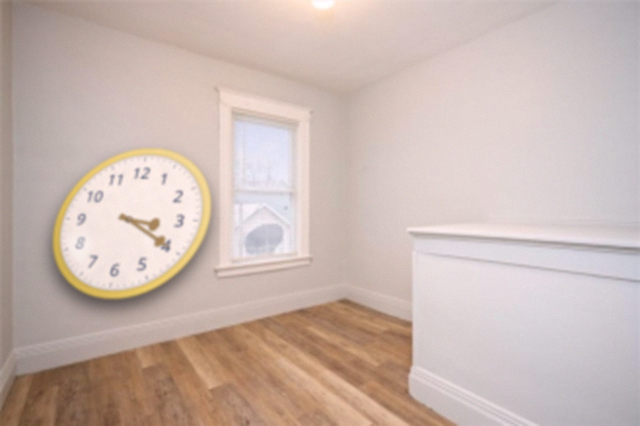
h=3 m=20
